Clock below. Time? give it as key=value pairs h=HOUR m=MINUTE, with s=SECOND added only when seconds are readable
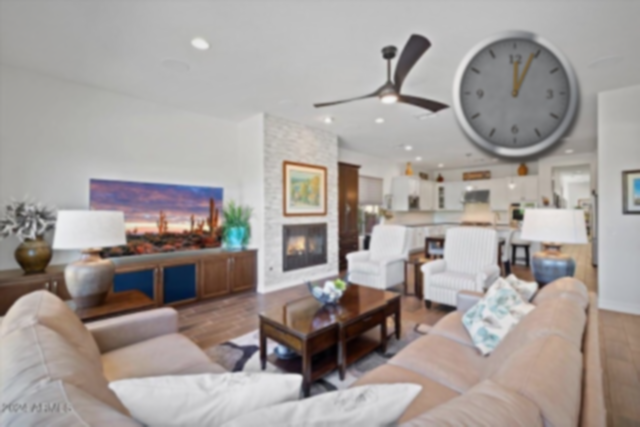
h=12 m=4
